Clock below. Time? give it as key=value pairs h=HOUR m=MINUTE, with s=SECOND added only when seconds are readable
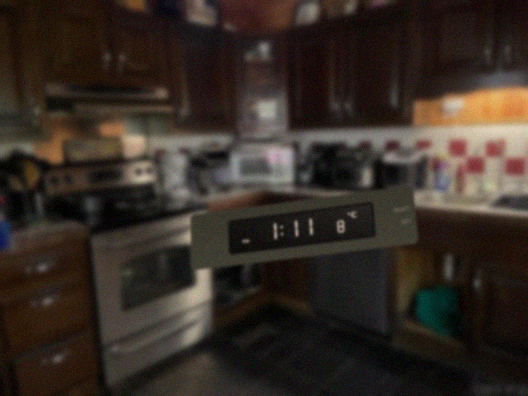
h=1 m=11
